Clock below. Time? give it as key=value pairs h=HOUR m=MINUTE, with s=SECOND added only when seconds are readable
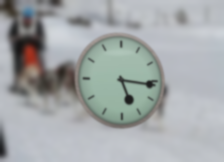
h=5 m=16
